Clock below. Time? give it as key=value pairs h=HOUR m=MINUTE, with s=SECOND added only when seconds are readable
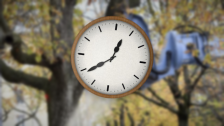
h=12 m=39
